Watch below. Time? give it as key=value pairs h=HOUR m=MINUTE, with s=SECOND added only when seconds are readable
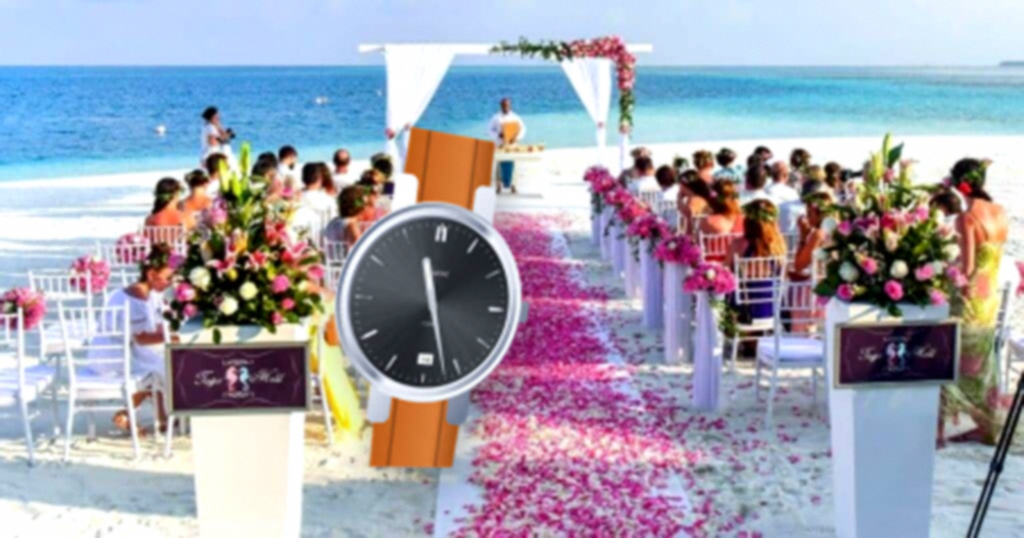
h=11 m=27
